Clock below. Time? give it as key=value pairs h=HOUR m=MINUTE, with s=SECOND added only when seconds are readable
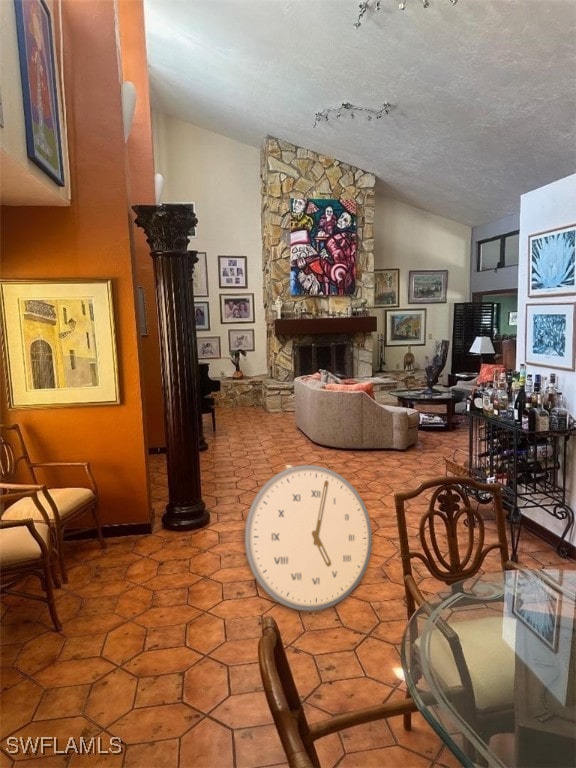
h=5 m=2
